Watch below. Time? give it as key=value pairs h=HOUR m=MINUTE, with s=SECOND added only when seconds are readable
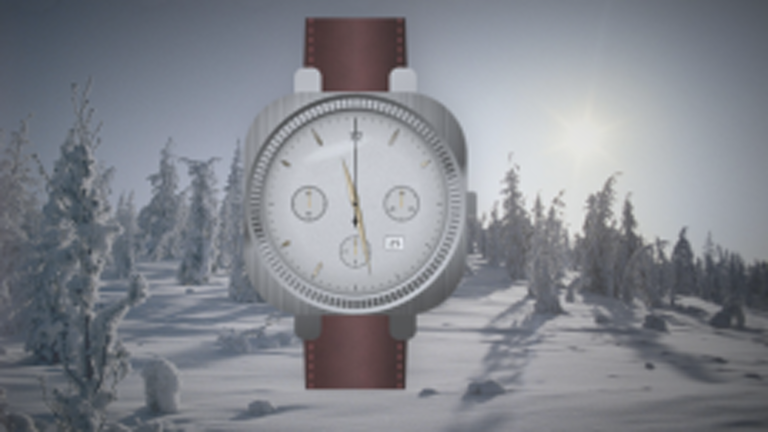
h=11 m=28
